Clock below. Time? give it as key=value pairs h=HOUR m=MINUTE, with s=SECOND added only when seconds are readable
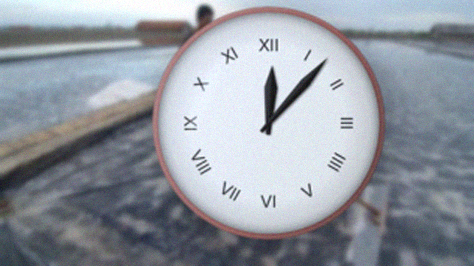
h=12 m=7
